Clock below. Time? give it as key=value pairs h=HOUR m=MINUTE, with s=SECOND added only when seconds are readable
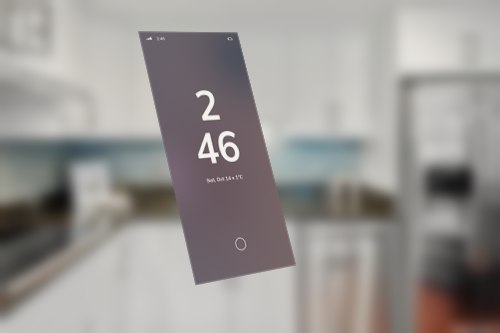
h=2 m=46
